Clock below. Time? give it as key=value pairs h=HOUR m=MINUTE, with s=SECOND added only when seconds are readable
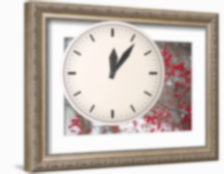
h=12 m=6
